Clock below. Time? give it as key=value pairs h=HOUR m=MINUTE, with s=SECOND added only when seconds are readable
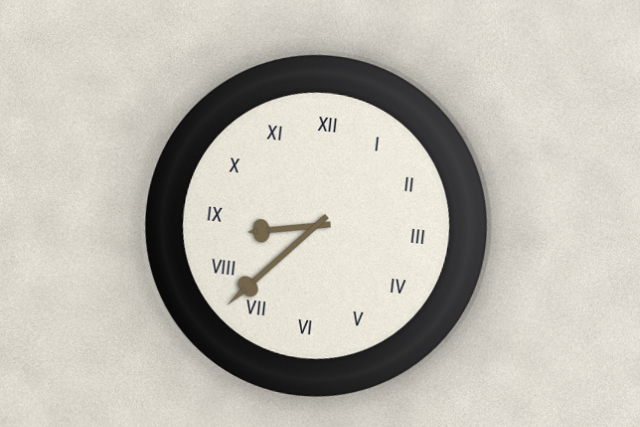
h=8 m=37
